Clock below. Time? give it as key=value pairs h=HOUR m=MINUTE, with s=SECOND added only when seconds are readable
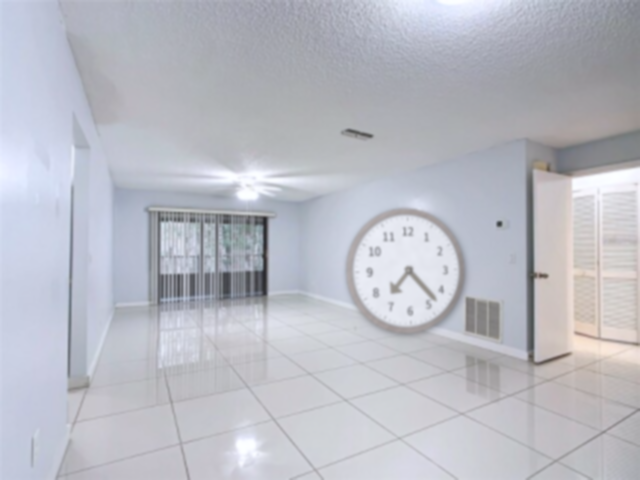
h=7 m=23
